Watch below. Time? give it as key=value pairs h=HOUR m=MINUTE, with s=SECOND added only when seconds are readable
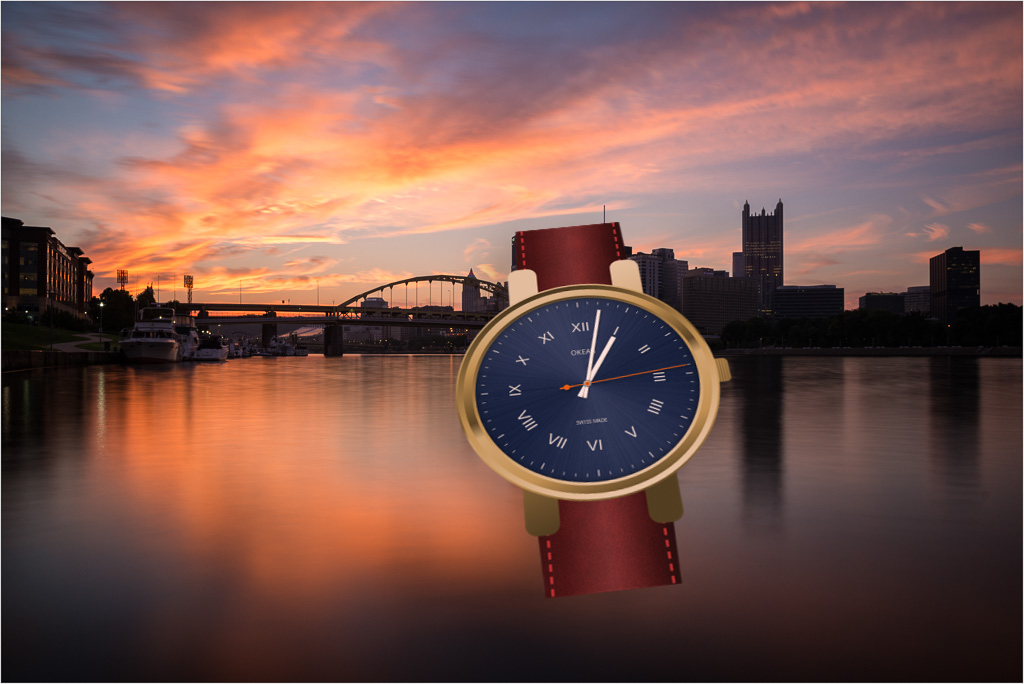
h=1 m=2 s=14
